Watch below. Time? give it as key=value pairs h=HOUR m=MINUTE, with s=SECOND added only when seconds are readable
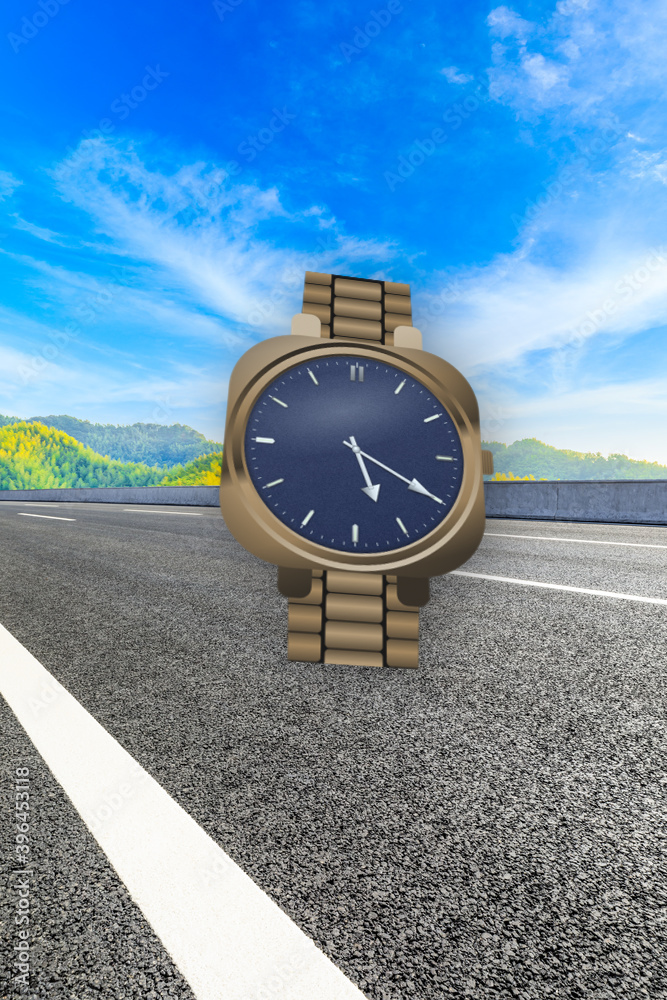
h=5 m=20
